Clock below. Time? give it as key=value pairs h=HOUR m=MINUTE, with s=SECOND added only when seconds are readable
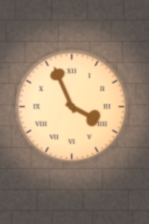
h=3 m=56
